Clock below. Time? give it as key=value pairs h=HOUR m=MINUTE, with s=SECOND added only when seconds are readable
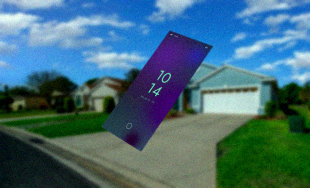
h=10 m=14
